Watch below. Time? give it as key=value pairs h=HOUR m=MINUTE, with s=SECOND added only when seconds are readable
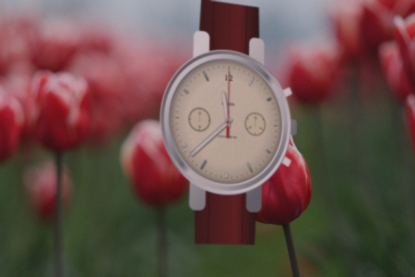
h=11 m=38
